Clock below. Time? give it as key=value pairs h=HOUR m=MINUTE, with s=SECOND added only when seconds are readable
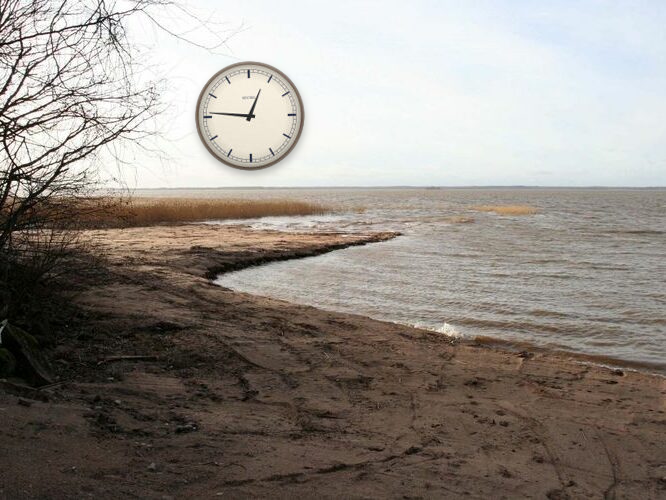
h=12 m=46
